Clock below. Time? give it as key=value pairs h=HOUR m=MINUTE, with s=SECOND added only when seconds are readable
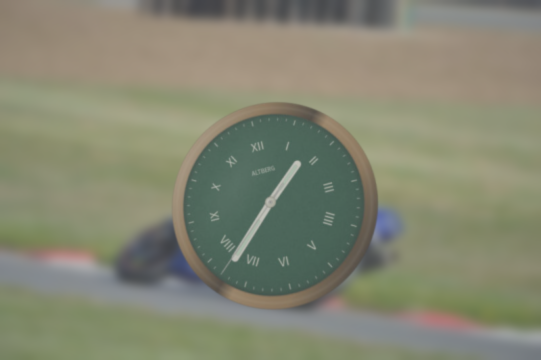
h=1 m=37 s=38
